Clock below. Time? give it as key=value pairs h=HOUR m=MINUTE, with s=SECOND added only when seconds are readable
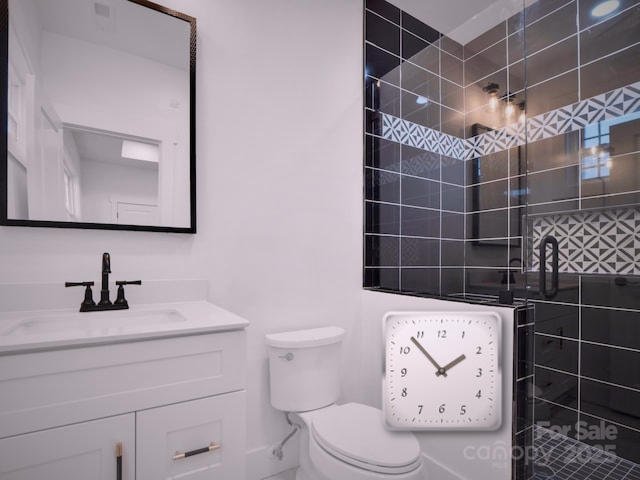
h=1 m=53
